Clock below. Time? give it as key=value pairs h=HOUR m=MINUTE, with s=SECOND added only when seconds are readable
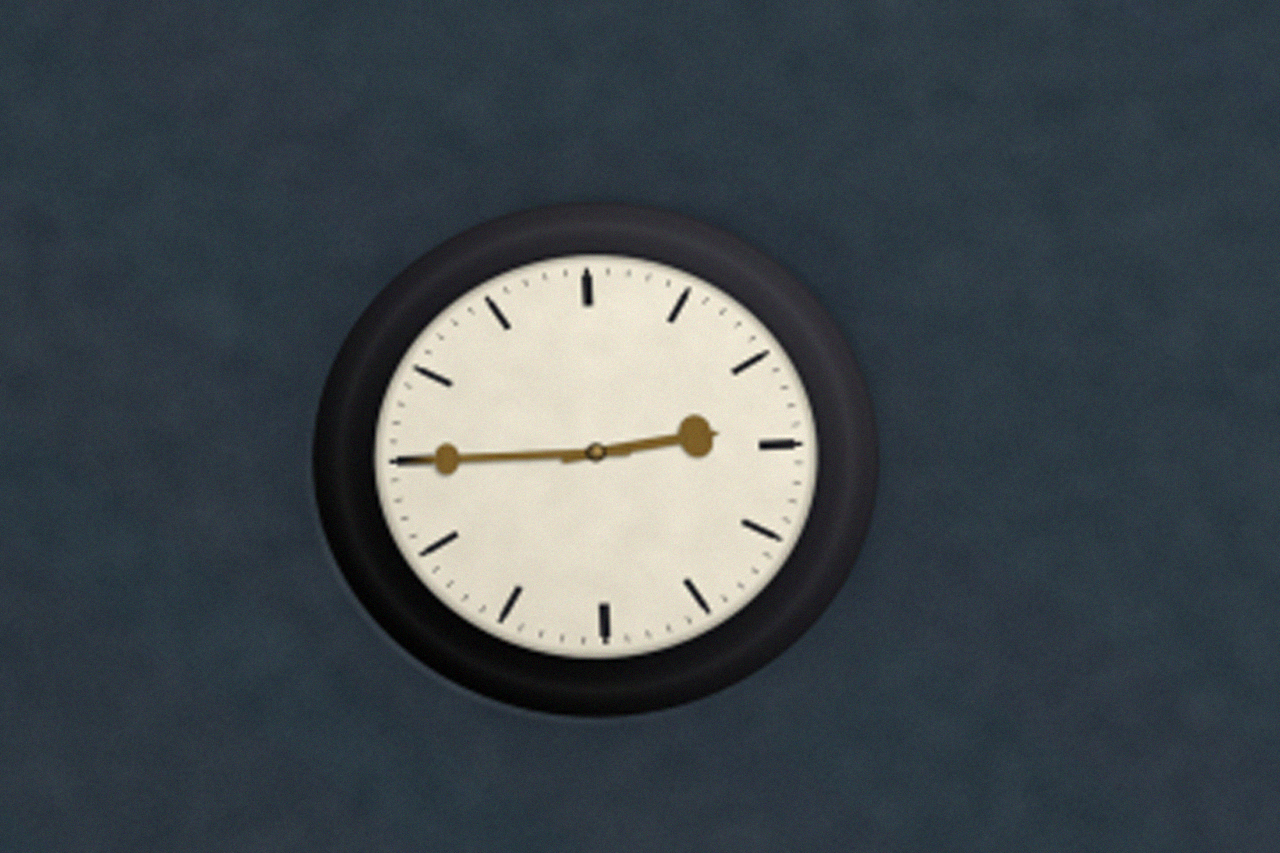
h=2 m=45
